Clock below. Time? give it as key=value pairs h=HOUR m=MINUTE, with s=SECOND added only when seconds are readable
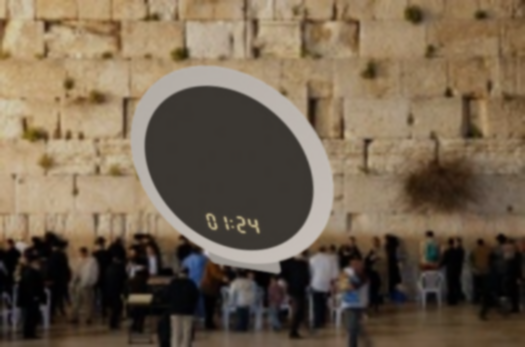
h=1 m=24
